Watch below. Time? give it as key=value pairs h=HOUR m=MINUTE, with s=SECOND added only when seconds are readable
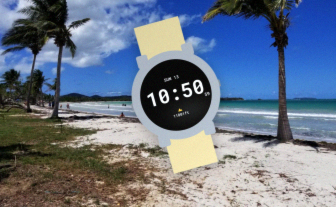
h=10 m=50
